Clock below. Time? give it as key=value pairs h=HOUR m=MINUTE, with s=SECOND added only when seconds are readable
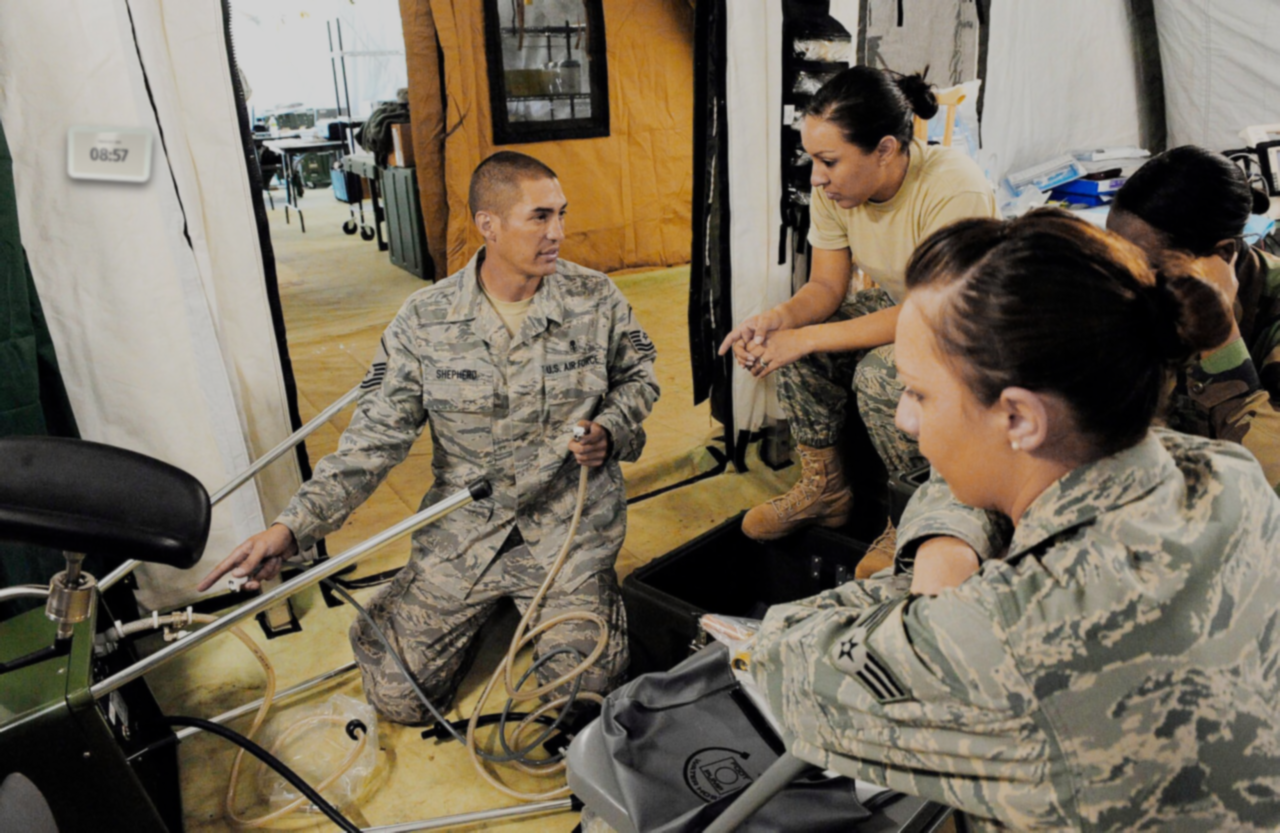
h=8 m=57
